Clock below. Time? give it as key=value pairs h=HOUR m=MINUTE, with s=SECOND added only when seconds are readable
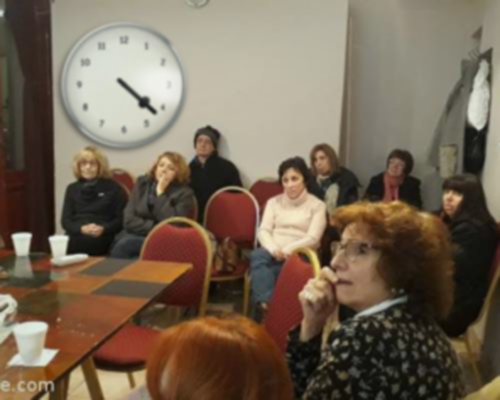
h=4 m=22
